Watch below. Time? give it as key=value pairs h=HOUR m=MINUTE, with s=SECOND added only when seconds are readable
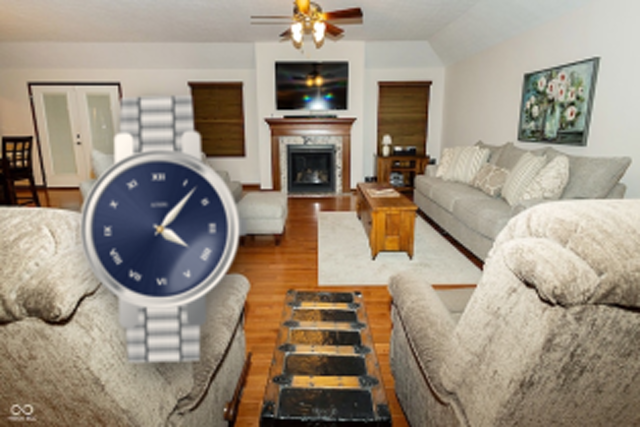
h=4 m=7
